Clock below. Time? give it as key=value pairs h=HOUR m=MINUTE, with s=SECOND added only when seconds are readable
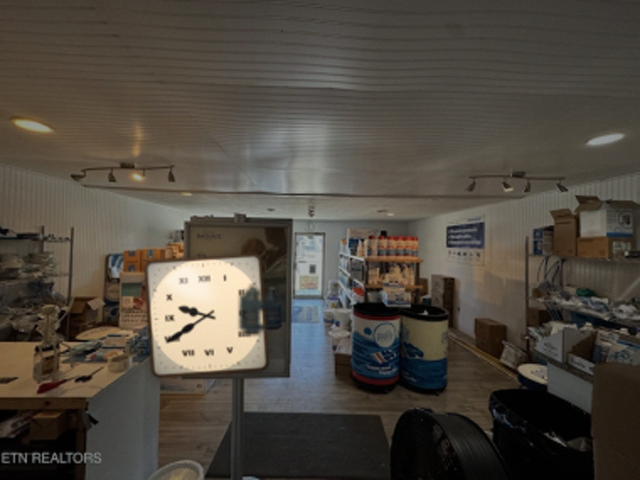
h=9 m=40
